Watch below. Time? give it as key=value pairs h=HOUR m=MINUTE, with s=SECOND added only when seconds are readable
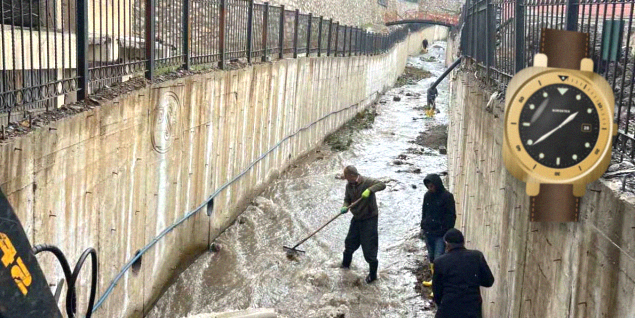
h=1 m=39
